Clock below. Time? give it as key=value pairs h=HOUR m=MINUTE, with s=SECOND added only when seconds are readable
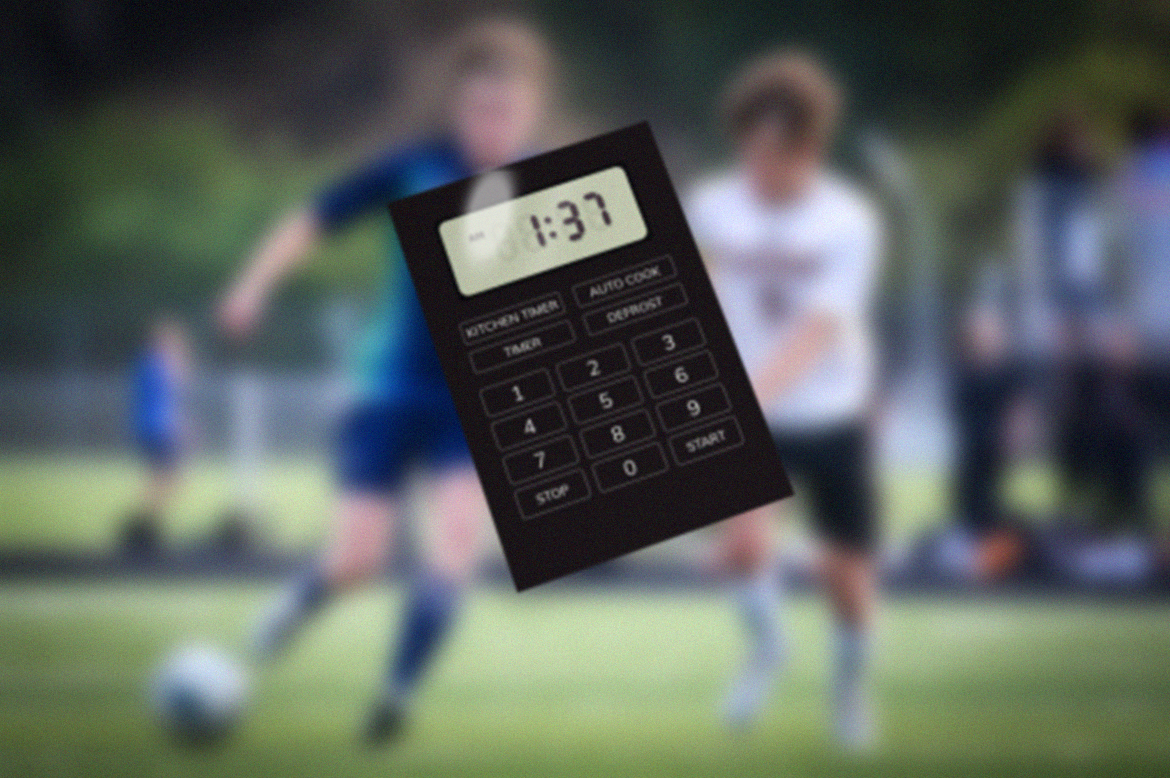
h=1 m=37
